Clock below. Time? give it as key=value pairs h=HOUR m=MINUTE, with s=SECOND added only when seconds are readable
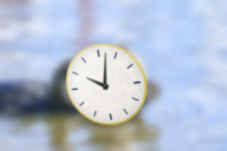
h=10 m=2
